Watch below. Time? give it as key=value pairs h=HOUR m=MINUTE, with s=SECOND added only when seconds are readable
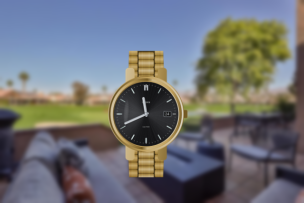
h=11 m=41
